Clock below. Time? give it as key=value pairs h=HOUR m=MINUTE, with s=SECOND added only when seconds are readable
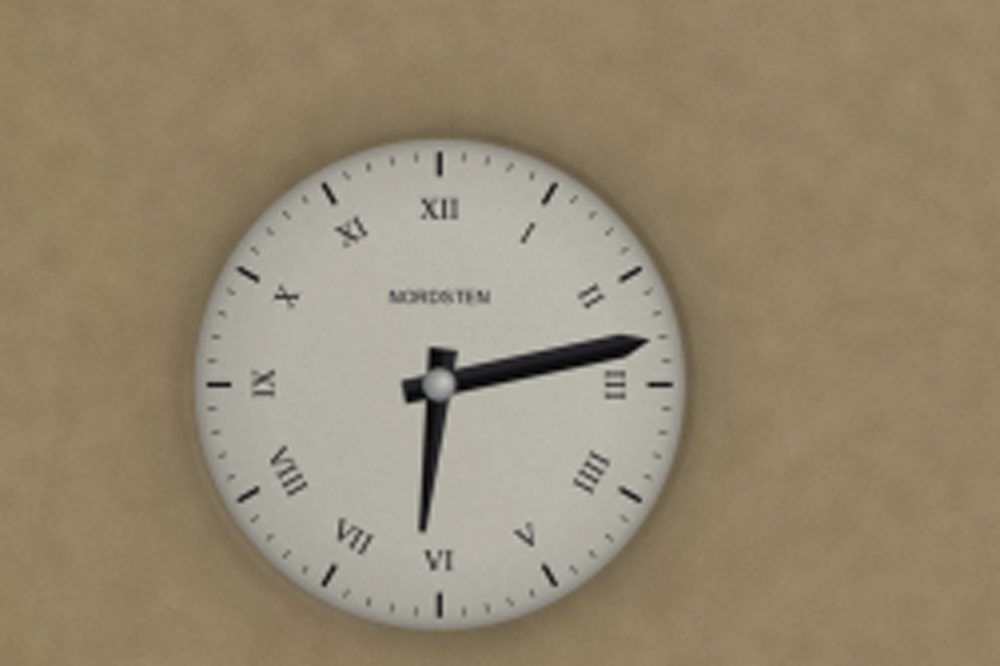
h=6 m=13
